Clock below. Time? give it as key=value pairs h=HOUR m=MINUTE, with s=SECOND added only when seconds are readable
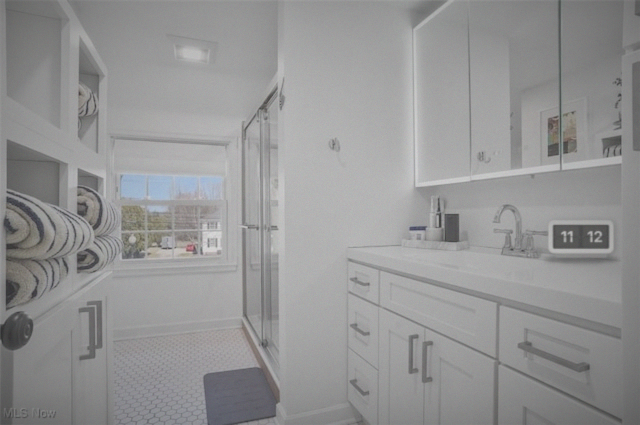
h=11 m=12
